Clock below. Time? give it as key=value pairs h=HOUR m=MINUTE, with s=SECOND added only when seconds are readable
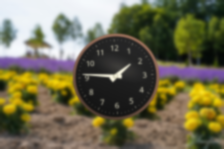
h=1 m=46
